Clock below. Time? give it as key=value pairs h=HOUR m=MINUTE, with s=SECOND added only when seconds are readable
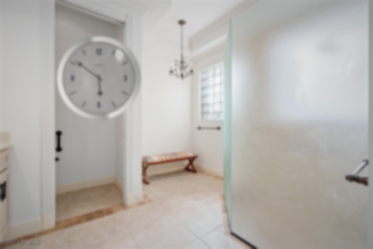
h=5 m=51
